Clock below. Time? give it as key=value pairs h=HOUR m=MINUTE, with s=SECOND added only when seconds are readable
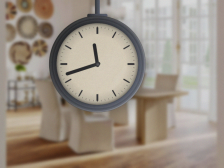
h=11 m=42
